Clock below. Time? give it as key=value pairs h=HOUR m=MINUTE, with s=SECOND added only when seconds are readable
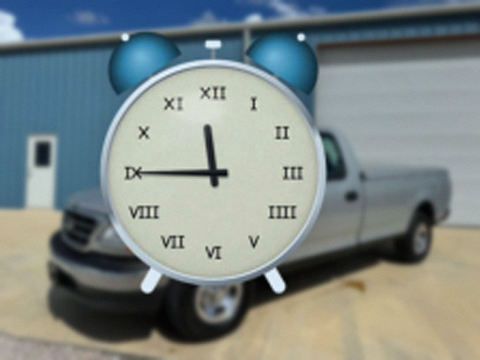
h=11 m=45
